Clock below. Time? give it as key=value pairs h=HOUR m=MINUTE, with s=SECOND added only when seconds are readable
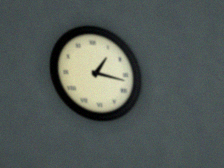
h=1 m=17
